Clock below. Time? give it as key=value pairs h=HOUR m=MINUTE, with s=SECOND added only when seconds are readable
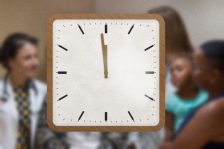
h=11 m=59
